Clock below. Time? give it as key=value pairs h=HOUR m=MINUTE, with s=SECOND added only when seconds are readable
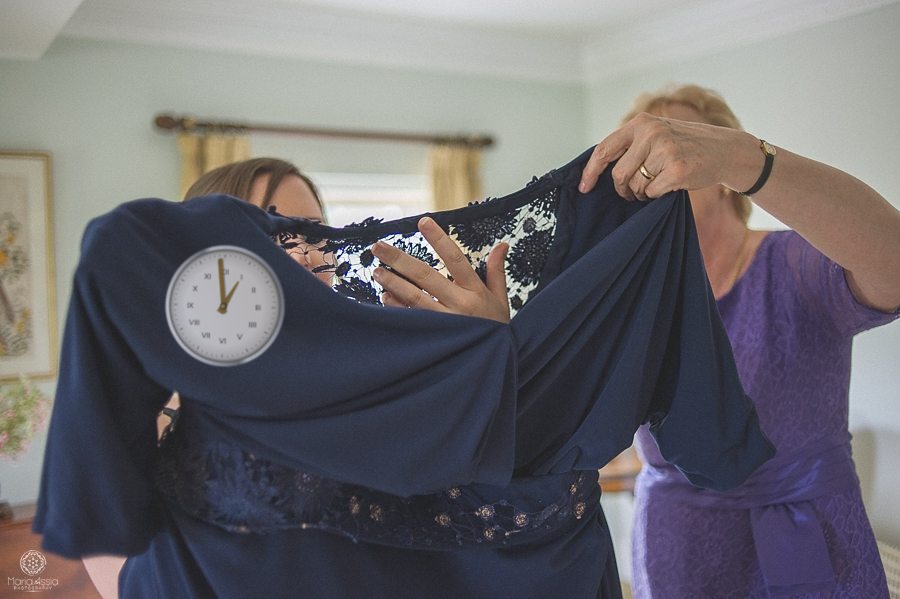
h=12 m=59
